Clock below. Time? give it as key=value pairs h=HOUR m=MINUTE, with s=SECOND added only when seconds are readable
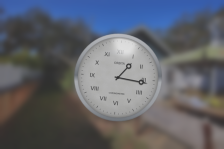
h=1 m=16
